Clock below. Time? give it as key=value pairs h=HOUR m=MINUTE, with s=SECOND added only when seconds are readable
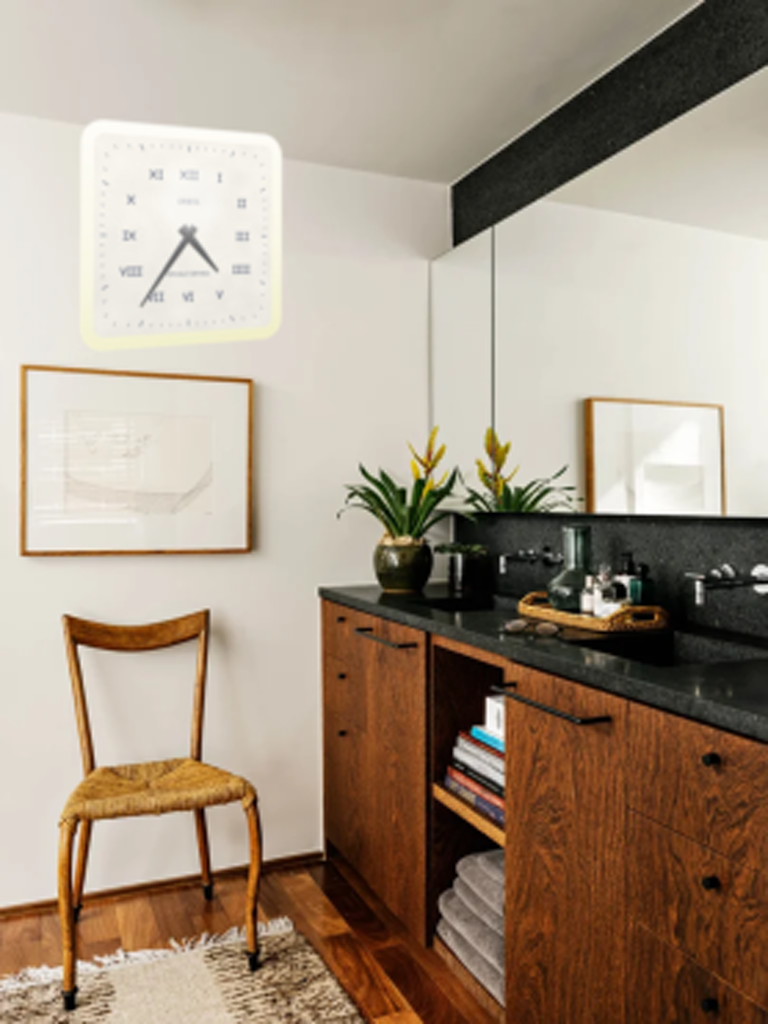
h=4 m=36
